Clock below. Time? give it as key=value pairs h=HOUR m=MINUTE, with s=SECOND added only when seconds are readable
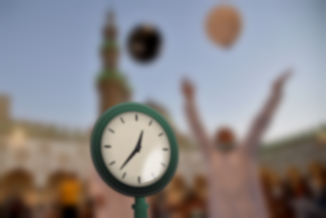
h=12 m=37
